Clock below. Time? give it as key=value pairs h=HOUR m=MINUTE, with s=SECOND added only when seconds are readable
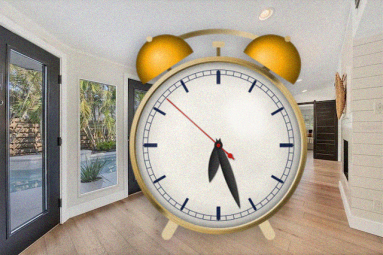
h=6 m=26 s=52
